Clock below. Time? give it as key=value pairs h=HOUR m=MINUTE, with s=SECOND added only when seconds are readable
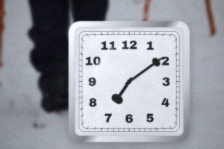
h=7 m=9
